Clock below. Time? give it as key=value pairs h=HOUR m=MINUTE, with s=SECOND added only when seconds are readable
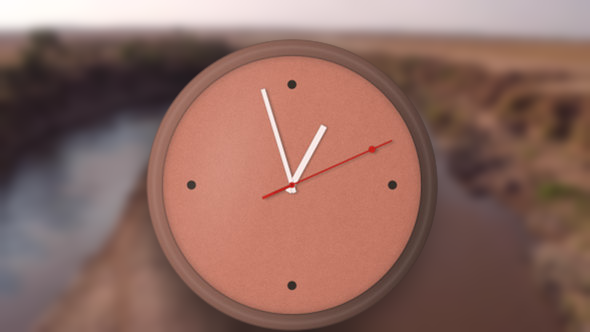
h=12 m=57 s=11
